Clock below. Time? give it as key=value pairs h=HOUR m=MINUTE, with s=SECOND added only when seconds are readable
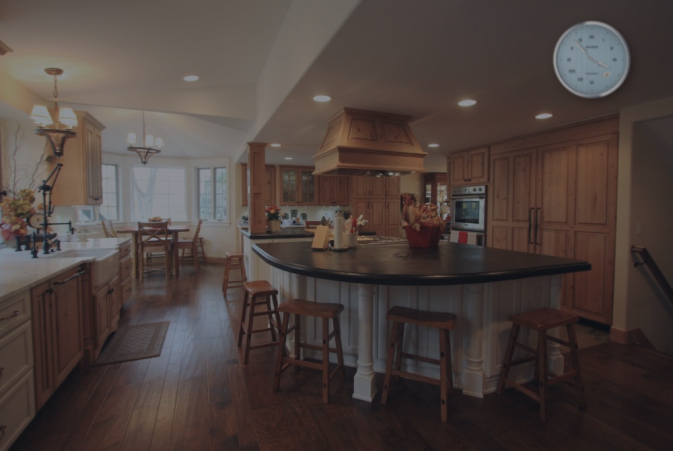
h=3 m=53
